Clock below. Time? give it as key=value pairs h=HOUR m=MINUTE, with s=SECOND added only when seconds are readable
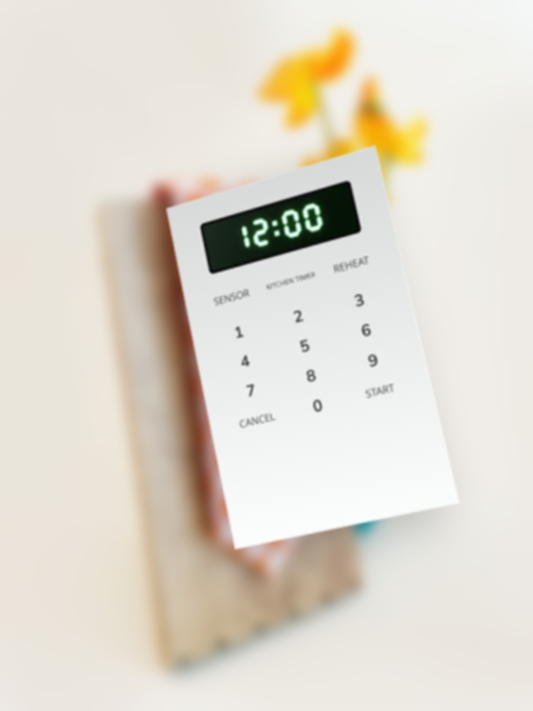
h=12 m=0
